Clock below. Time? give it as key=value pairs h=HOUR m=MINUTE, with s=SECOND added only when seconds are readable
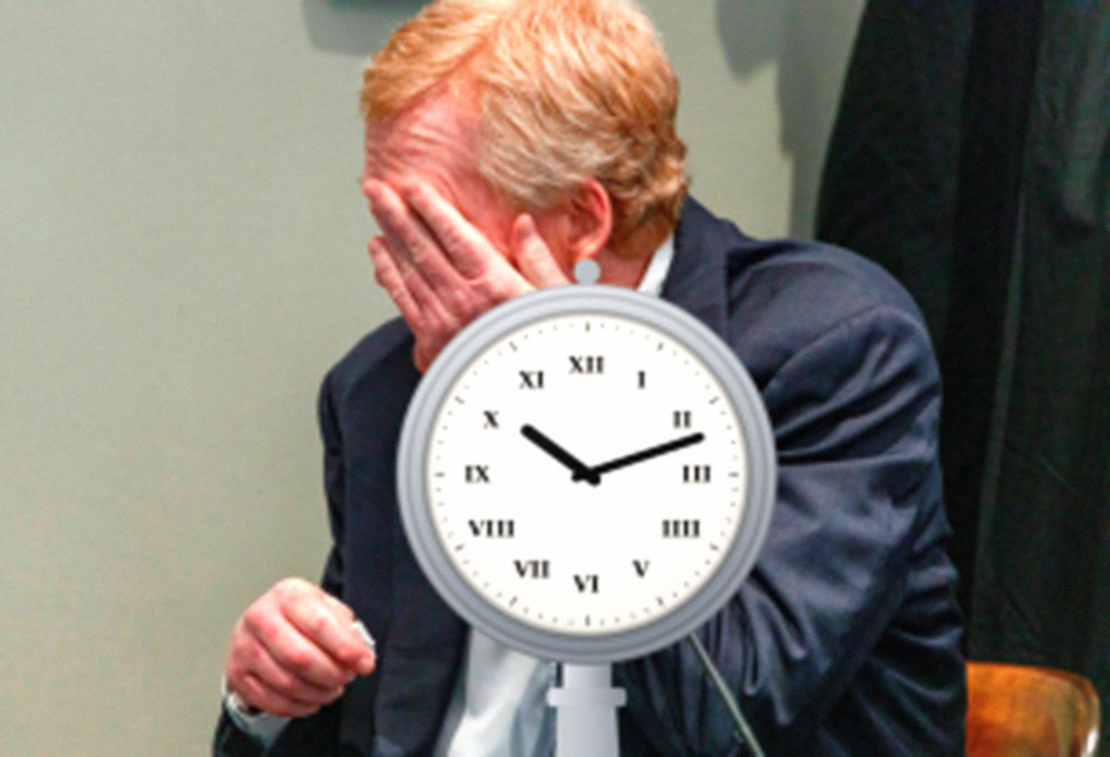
h=10 m=12
